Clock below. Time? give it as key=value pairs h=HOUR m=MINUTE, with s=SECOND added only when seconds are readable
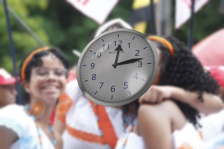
h=12 m=13
